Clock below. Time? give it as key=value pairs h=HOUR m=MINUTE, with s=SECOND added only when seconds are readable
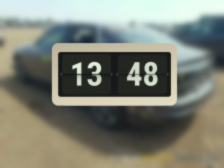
h=13 m=48
